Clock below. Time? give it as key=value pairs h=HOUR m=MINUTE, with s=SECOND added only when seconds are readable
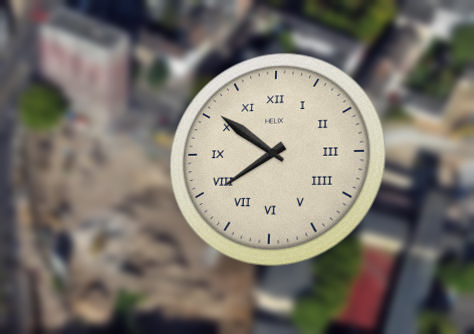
h=7 m=51
